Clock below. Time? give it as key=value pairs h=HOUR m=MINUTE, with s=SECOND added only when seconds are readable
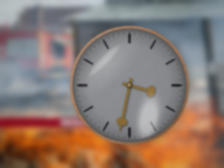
h=3 m=32
